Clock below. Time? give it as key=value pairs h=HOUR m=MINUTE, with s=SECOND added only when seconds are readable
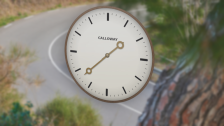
h=1 m=38
